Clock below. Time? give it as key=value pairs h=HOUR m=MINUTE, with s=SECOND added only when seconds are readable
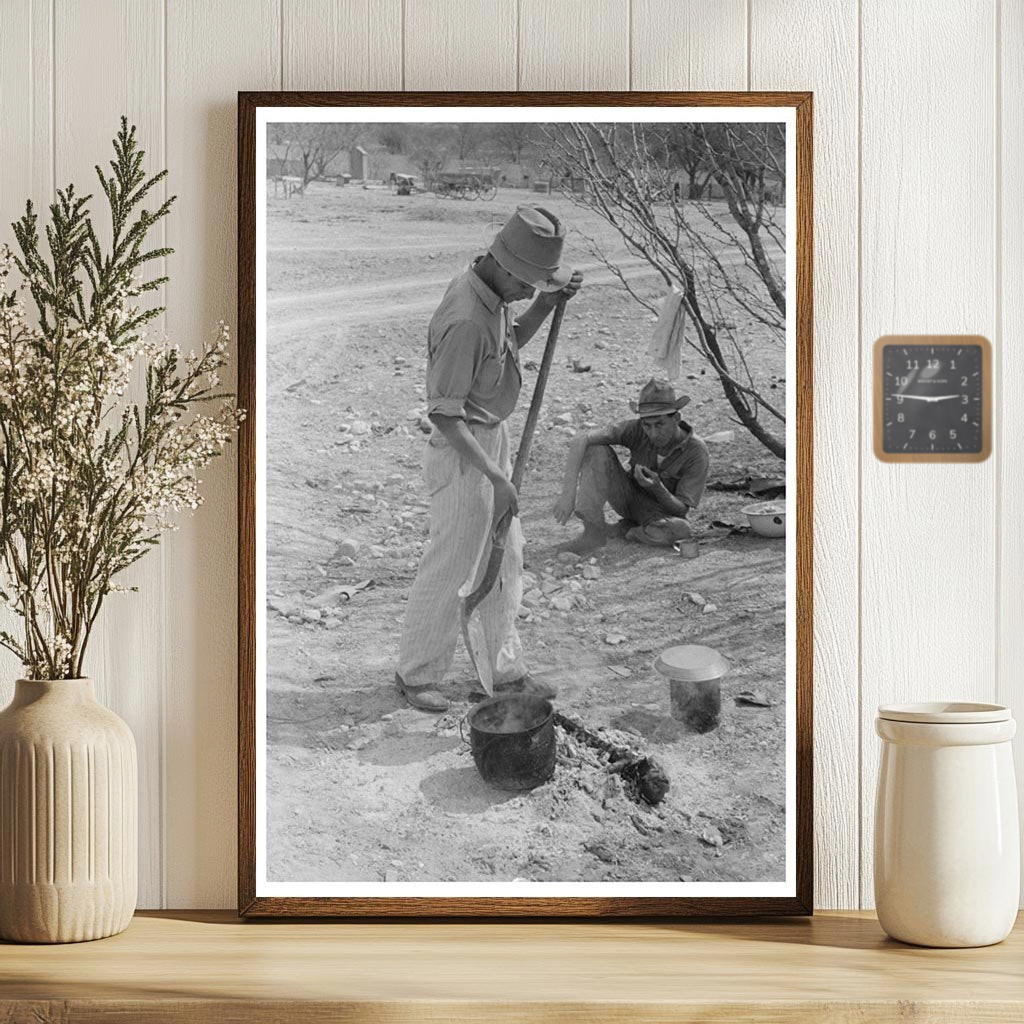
h=2 m=46
